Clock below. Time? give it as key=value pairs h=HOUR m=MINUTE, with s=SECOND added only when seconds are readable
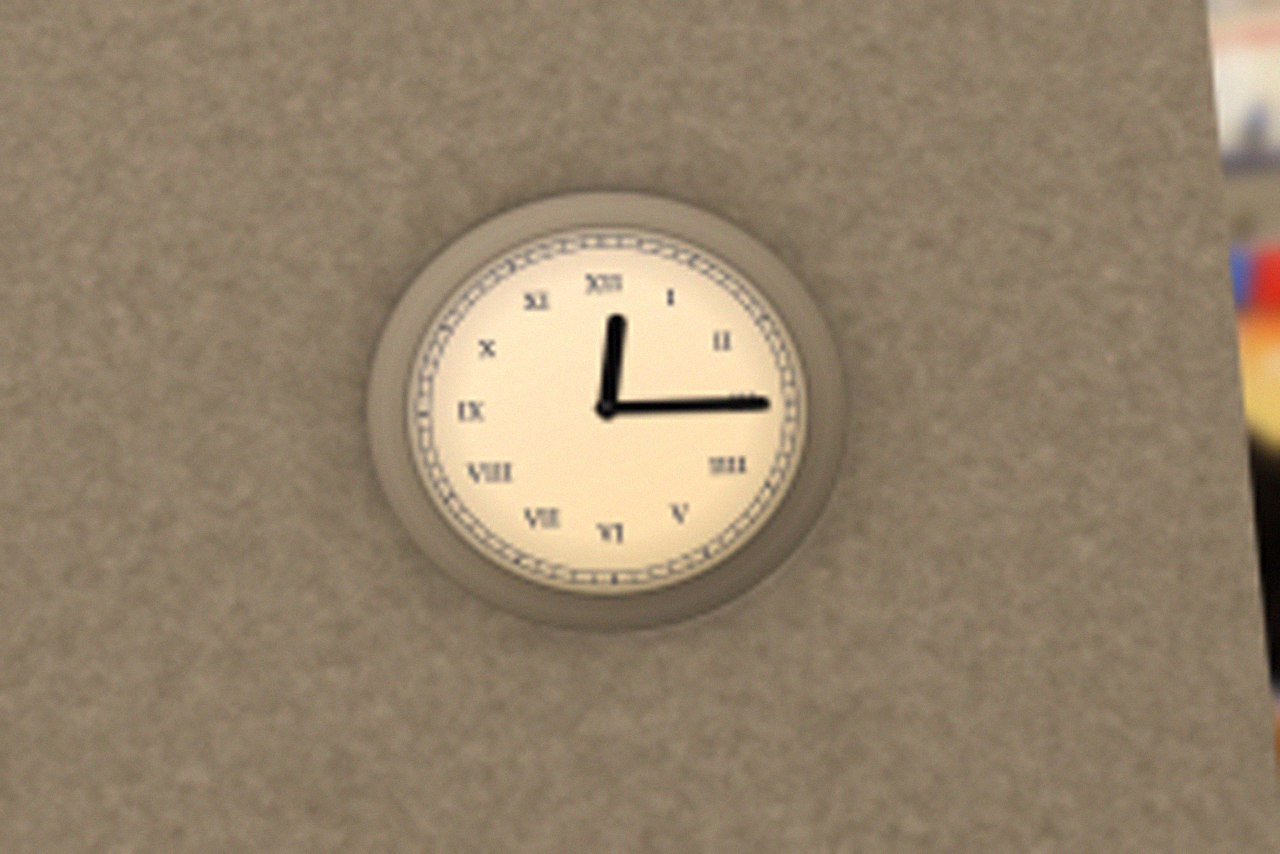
h=12 m=15
